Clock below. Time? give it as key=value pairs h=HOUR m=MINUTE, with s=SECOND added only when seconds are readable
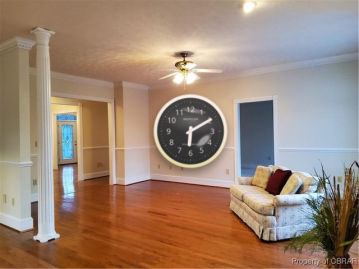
h=6 m=10
